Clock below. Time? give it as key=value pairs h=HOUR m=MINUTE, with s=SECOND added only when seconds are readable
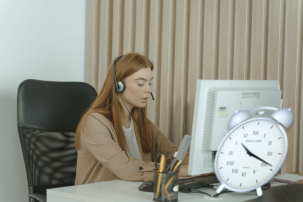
h=10 m=19
